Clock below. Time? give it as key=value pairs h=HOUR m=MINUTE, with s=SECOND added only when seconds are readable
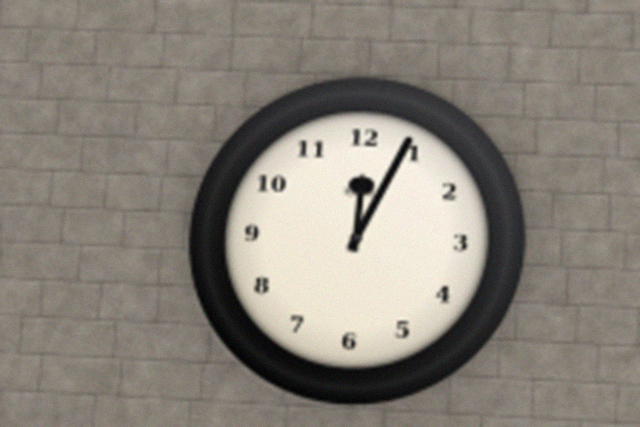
h=12 m=4
